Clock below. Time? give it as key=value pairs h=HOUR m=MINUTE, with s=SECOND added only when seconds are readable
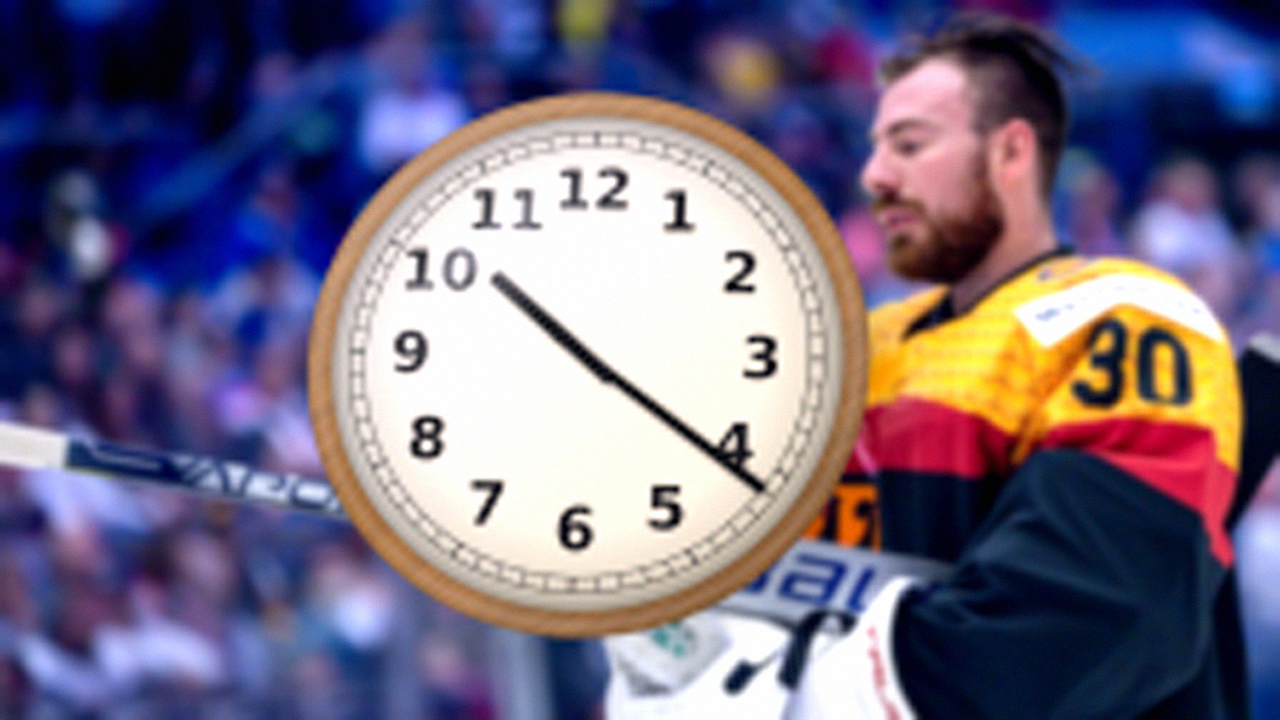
h=10 m=21
